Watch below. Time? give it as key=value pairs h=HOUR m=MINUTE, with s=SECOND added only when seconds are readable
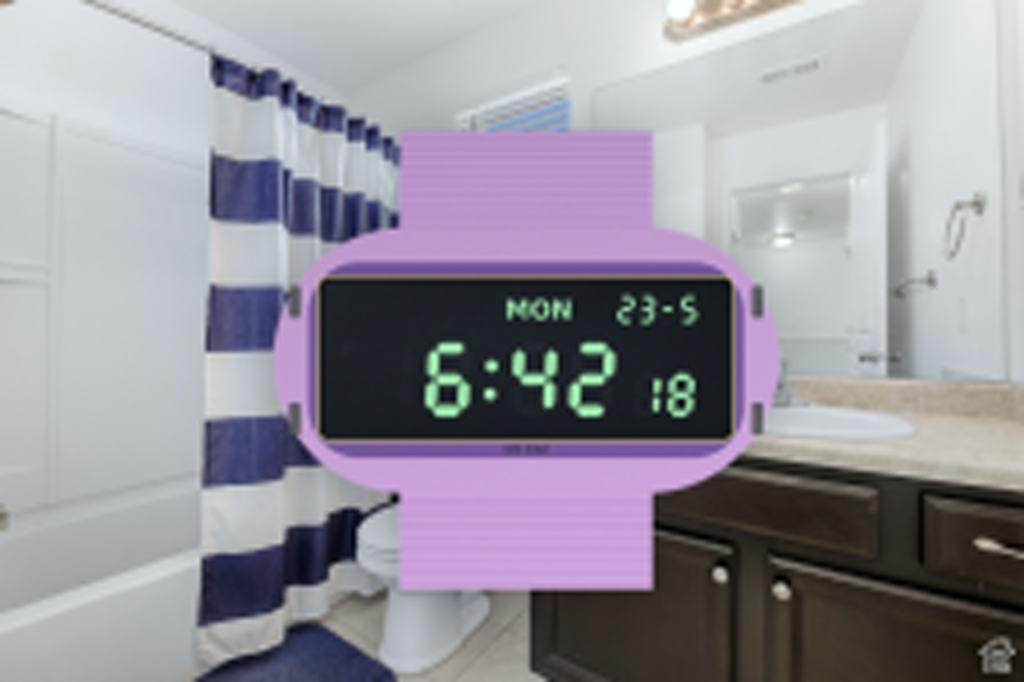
h=6 m=42 s=18
